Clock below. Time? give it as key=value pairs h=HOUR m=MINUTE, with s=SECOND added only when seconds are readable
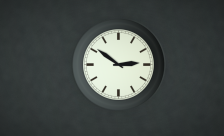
h=2 m=51
